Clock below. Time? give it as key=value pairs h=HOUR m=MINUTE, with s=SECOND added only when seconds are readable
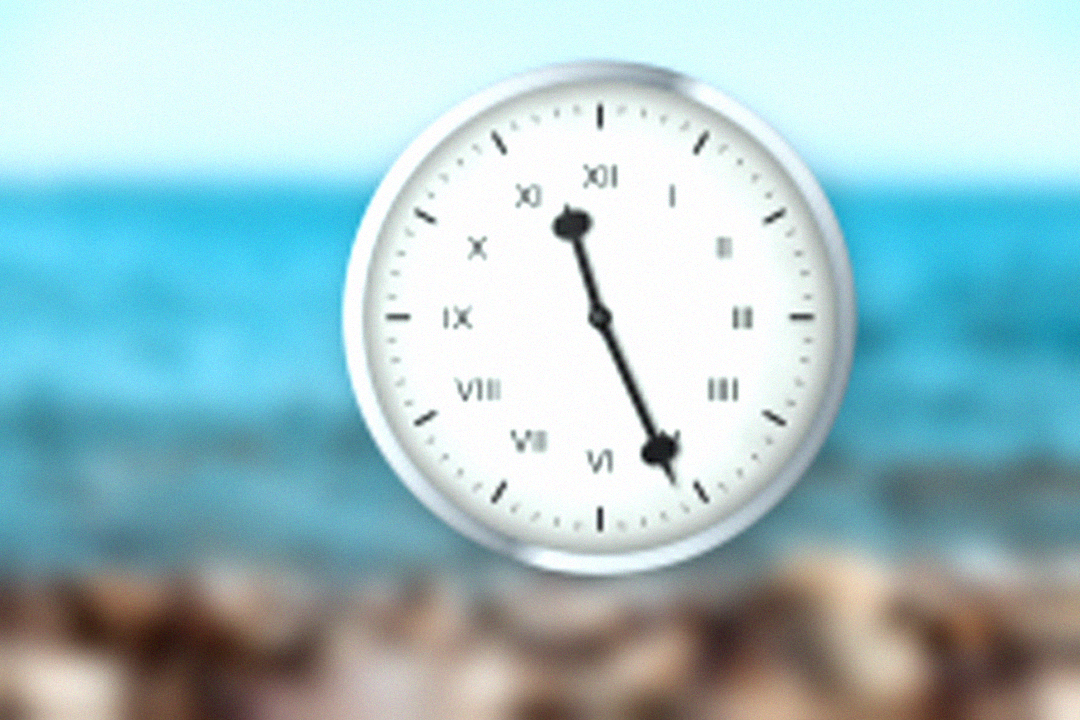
h=11 m=26
